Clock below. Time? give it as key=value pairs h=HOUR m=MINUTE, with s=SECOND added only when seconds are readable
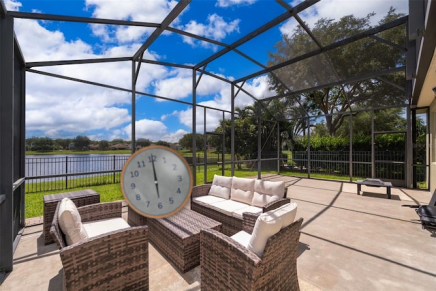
h=6 m=0
